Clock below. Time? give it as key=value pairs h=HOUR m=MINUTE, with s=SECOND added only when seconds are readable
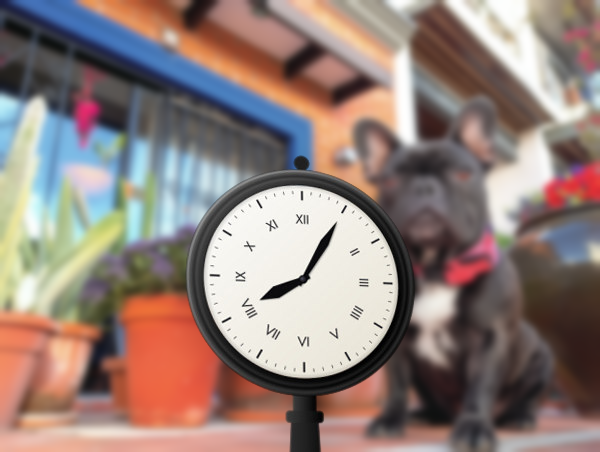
h=8 m=5
